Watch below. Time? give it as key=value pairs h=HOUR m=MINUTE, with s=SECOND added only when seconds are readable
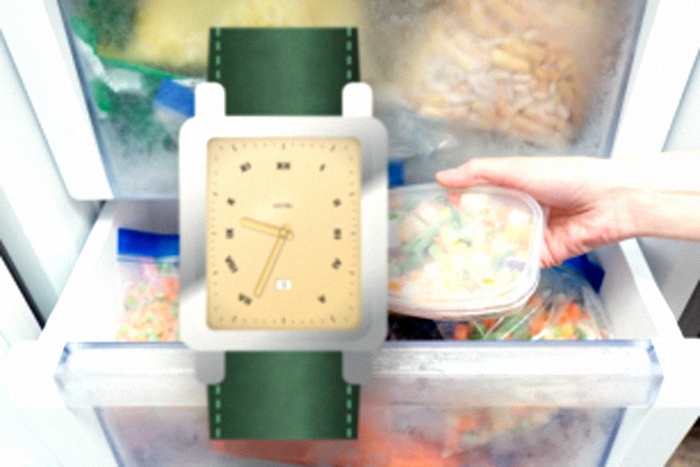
h=9 m=34
